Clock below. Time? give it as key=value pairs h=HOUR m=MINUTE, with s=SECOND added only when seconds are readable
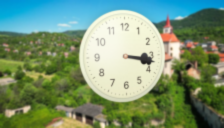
h=3 m=17
